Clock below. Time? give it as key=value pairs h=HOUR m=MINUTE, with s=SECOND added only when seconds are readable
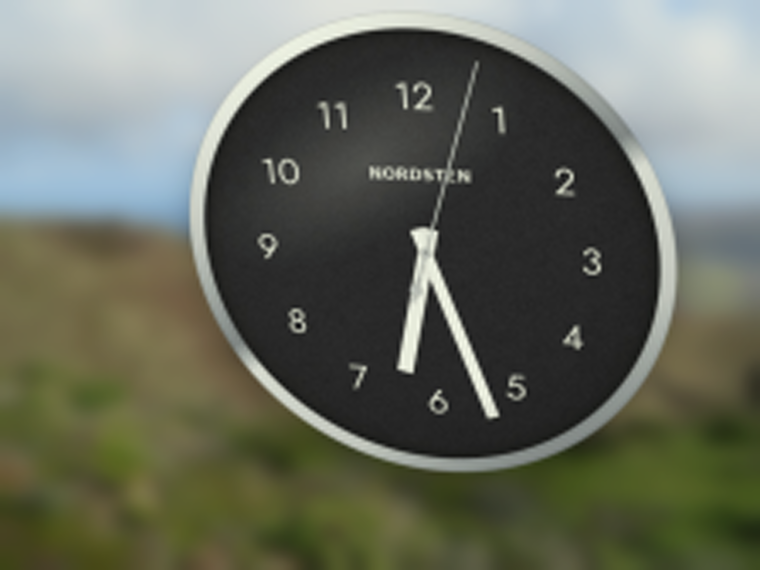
h=6 m=27 s=3
